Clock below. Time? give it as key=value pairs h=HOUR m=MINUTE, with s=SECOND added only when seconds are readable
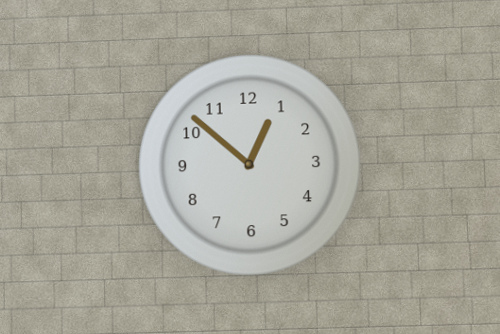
h=12 m=52
